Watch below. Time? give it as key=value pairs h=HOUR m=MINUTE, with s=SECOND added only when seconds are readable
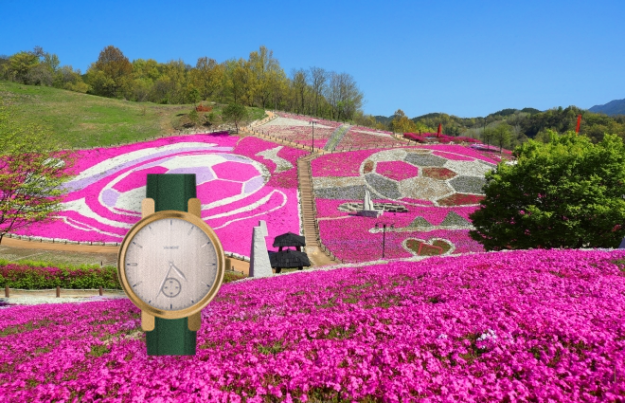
h=4 m=34
